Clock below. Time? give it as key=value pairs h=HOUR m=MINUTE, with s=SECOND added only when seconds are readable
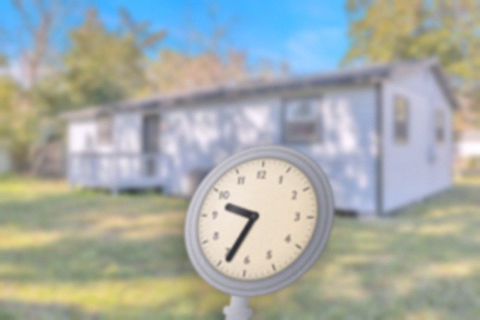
h=9 m=34
